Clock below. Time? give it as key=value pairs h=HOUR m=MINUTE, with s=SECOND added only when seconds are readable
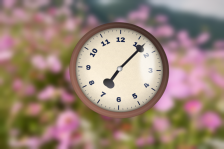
h=7 m=7
